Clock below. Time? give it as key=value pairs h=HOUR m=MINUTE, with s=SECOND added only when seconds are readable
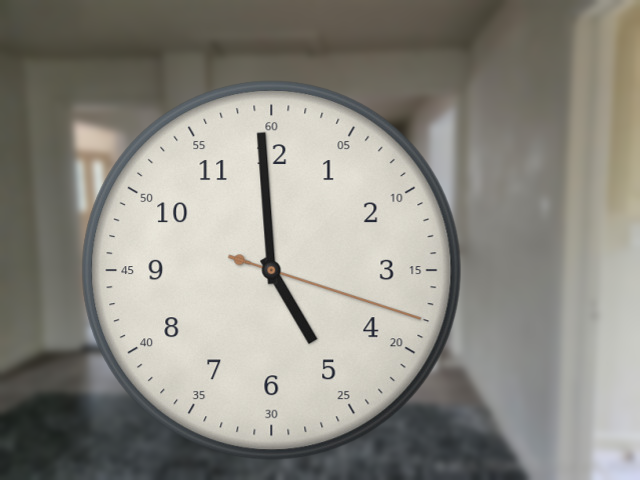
h=4 m=59 s=18
